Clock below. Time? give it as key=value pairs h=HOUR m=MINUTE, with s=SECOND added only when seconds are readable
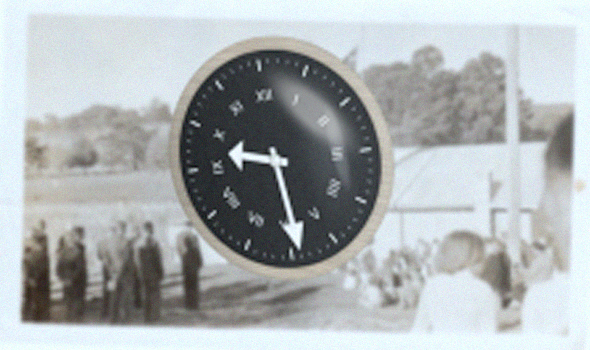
h=9 m=29
